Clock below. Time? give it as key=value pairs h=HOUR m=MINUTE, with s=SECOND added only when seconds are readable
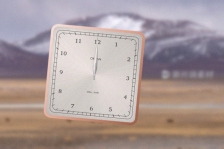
h=12 m=0
